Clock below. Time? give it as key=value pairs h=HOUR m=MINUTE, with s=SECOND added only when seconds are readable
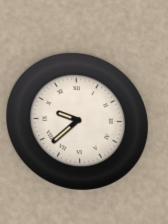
h=9 m=38
